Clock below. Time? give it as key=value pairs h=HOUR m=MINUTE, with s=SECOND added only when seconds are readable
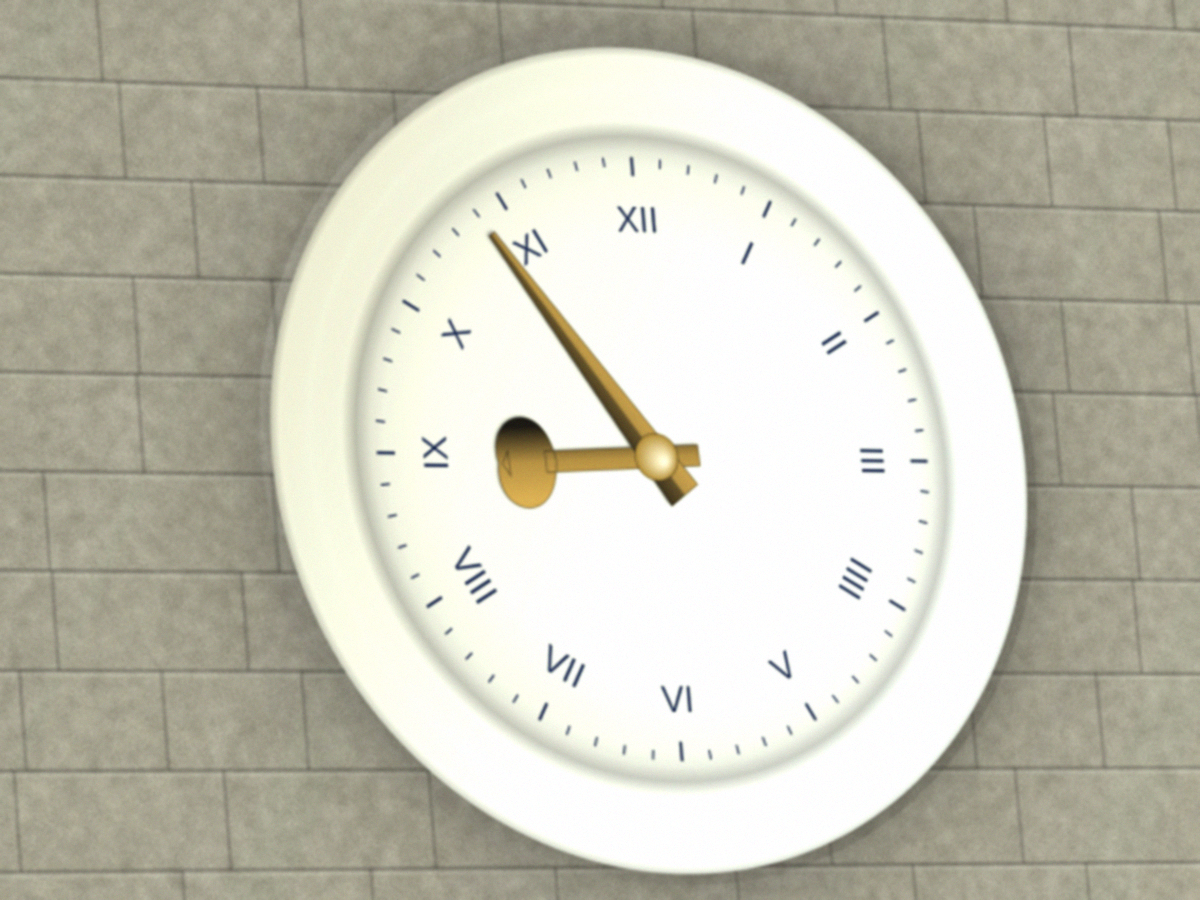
h=8 m=54
